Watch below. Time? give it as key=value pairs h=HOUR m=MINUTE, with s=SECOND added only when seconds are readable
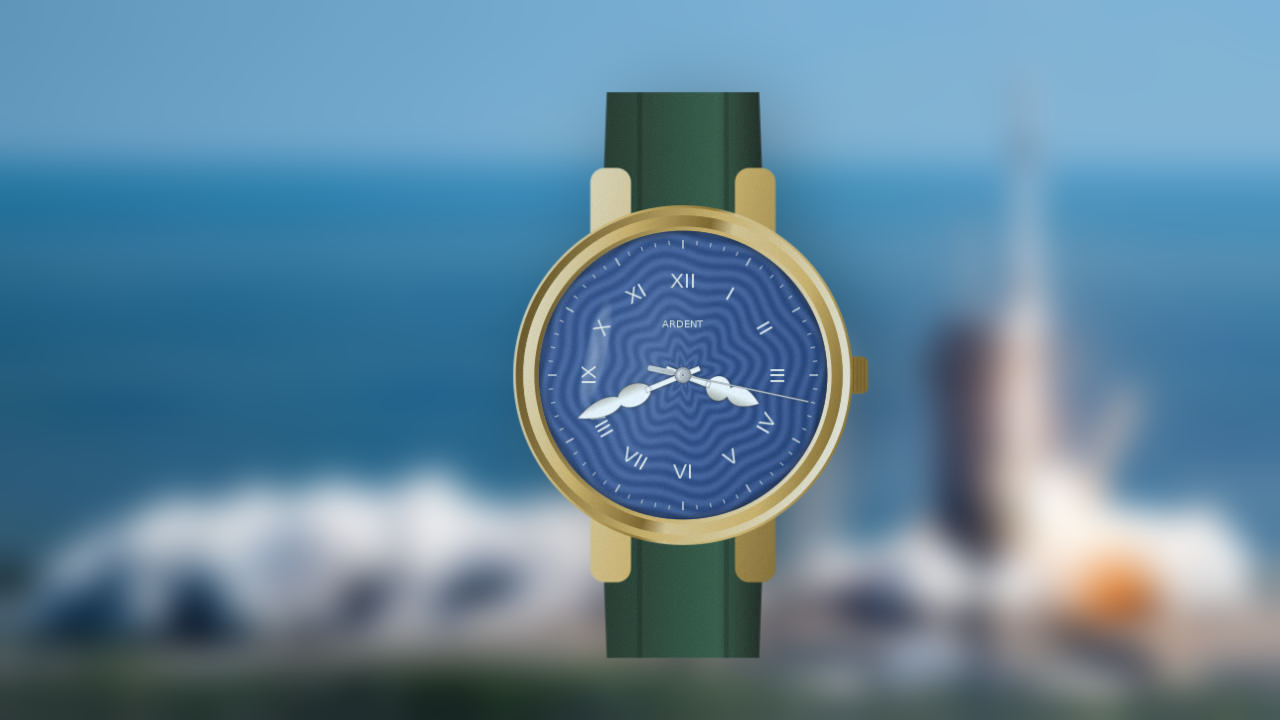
h=3 m=41 s=17
